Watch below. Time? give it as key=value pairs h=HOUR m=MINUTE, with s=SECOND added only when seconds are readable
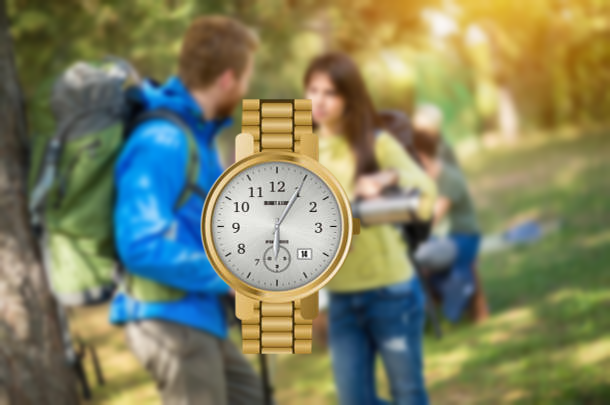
h=6 m=5
